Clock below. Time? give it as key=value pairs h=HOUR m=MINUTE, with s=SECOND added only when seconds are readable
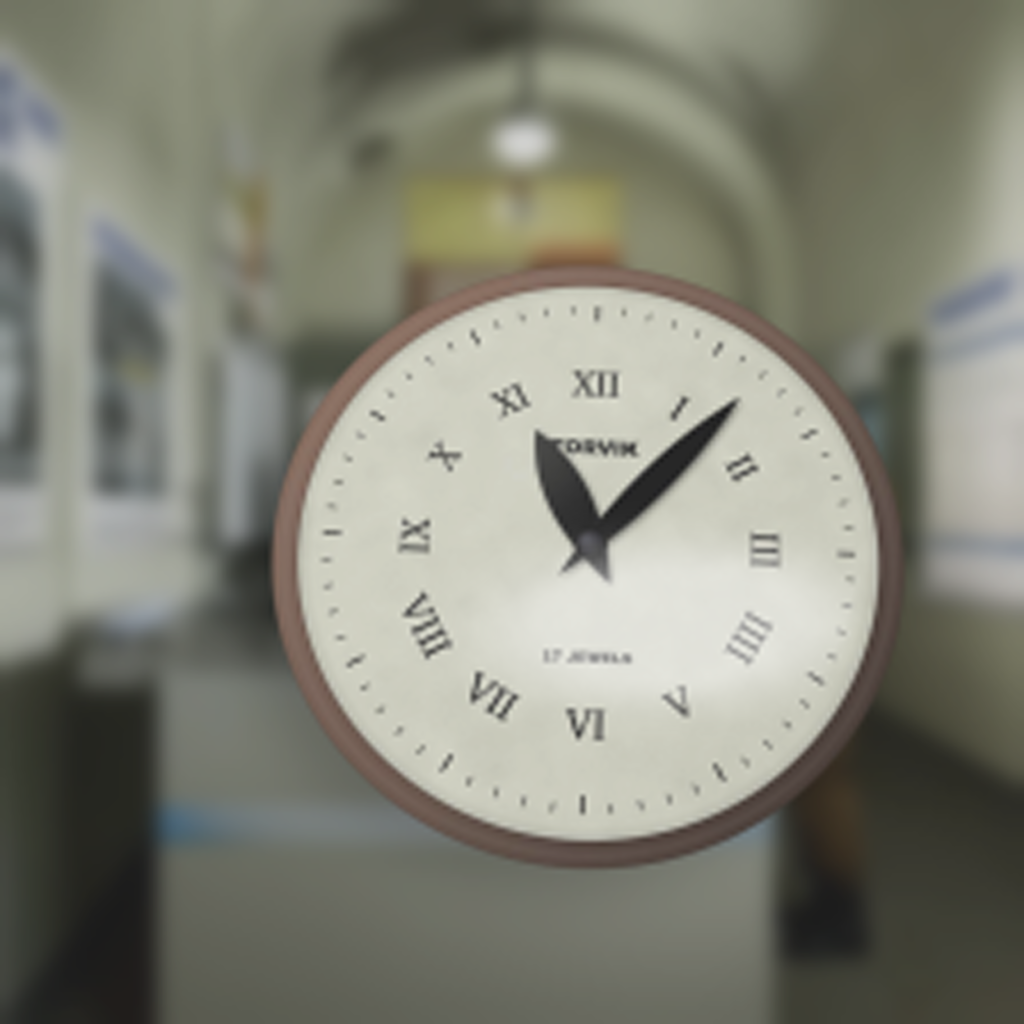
h=11 m=7
